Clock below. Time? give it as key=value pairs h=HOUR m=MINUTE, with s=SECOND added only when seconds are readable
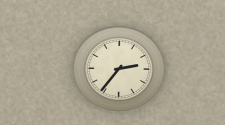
h=2 m=36
